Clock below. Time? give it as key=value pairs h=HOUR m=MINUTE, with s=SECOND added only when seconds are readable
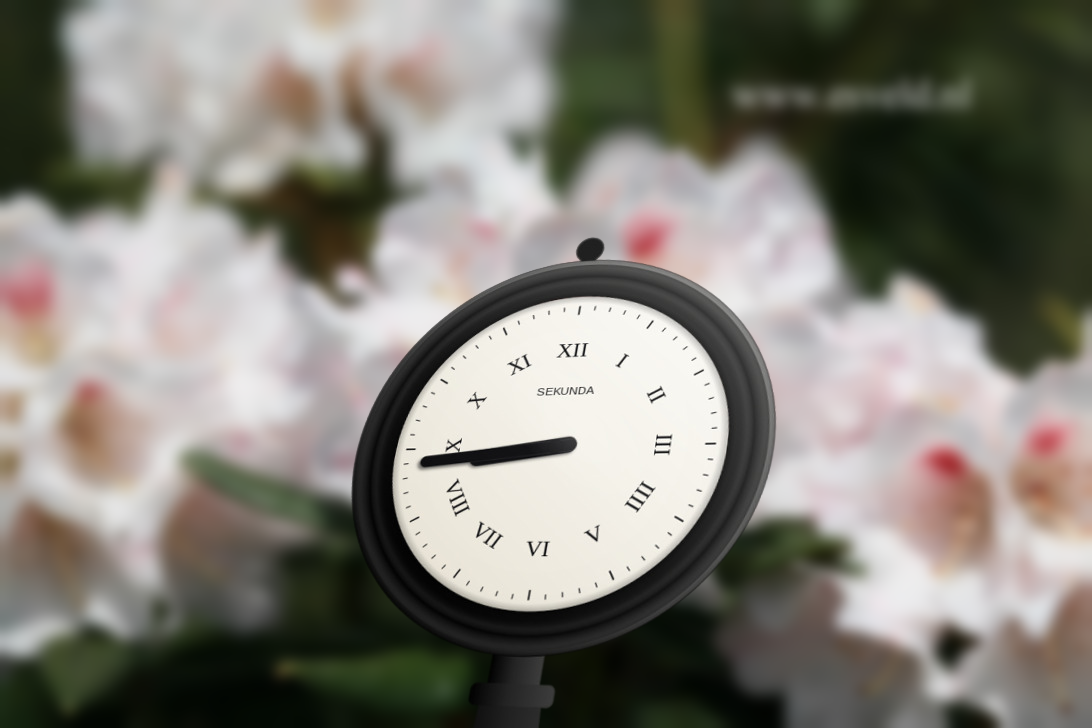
h=8 m=44
